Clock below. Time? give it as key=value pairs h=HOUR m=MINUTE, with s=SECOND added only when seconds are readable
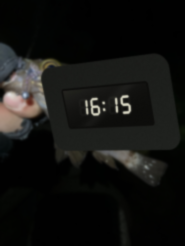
h=16 m=15
